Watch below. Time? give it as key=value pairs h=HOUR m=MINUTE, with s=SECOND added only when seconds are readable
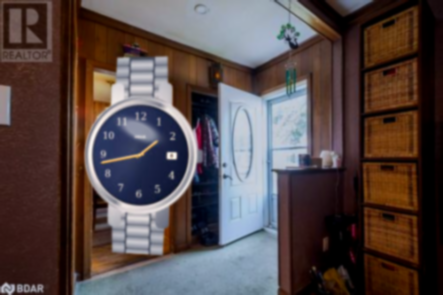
h=1 m=43
